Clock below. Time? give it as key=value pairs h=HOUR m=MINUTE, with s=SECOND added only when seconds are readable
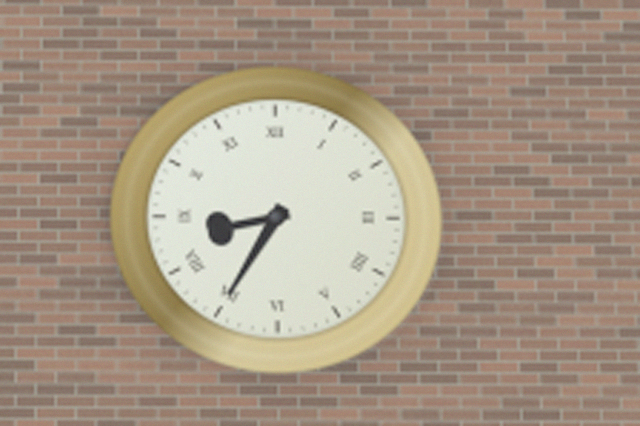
h=8 m=35
